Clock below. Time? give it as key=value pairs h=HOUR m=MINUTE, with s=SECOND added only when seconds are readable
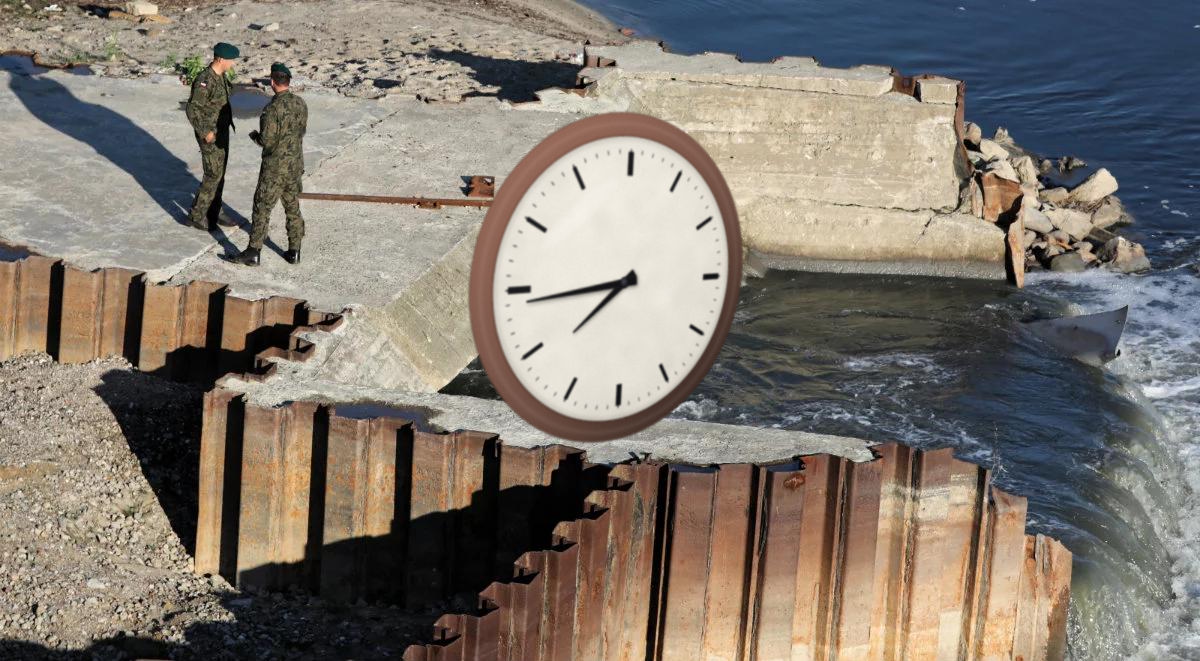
h=7 m=44
